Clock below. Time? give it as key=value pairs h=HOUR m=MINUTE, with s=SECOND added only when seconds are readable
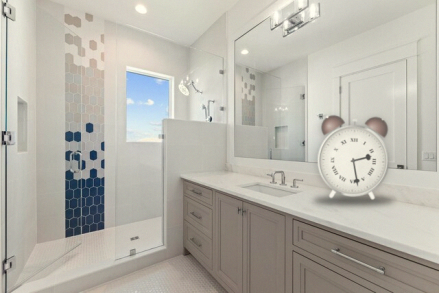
h=2 m=28
